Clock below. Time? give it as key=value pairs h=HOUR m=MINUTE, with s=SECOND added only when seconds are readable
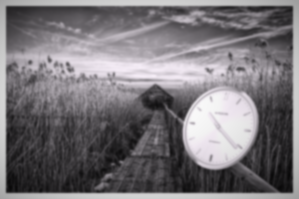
h=10 m=21
